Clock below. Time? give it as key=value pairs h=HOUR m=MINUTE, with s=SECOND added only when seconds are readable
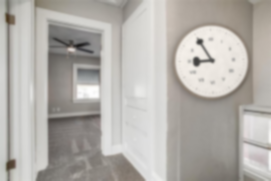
h=8 m=55
